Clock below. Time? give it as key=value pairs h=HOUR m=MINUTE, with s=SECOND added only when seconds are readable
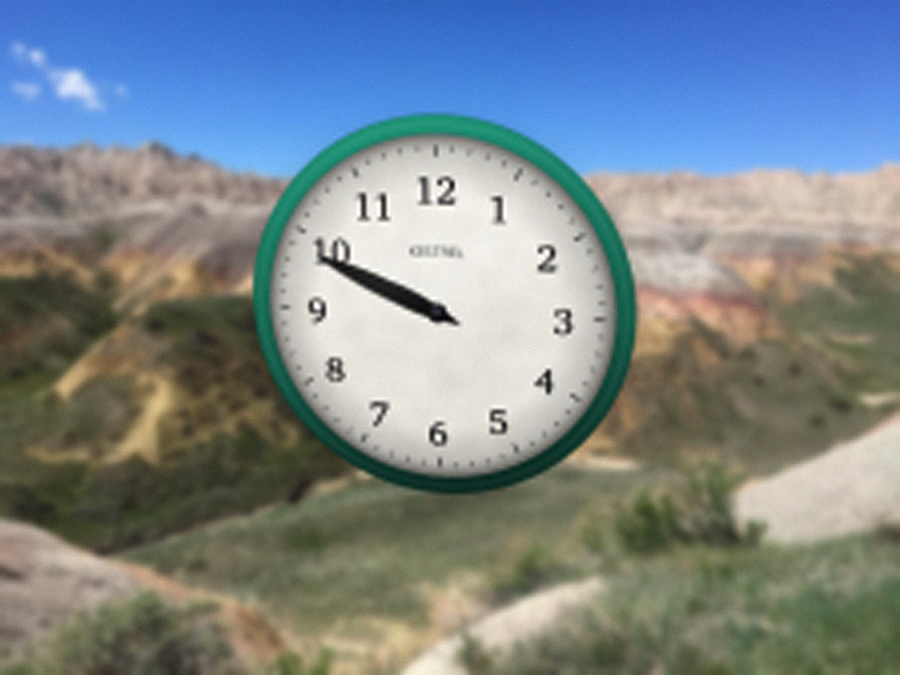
h=9 m=49
